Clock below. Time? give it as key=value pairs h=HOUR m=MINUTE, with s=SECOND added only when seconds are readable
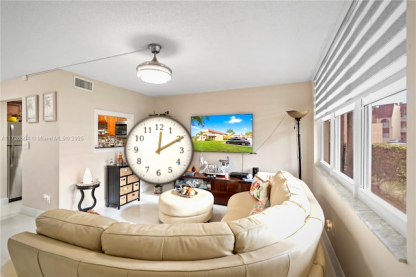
h=12 m=10
